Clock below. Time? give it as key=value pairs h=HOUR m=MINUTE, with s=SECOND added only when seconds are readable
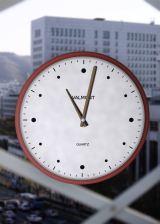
h=11 m=2
